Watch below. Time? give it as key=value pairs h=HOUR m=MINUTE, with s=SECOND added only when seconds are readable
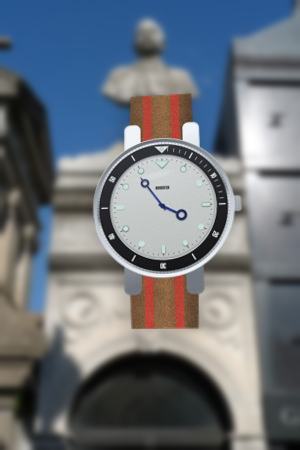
h=3 m=54
